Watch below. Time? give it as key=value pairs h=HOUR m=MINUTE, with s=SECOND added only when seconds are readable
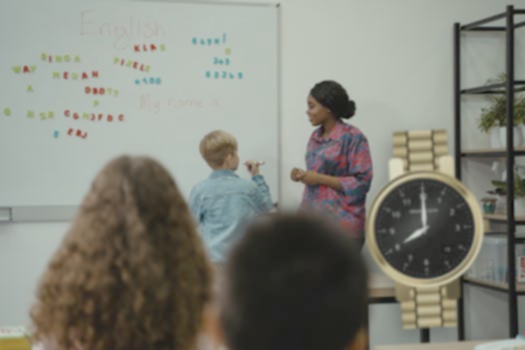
h=8 m=0
